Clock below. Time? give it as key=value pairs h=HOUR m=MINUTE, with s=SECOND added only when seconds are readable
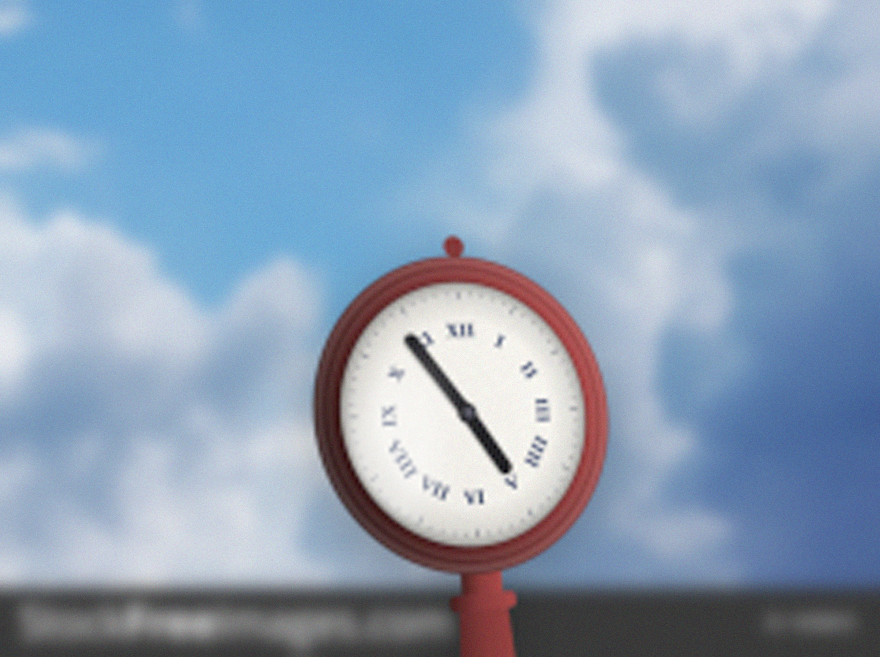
h=4 m=54
